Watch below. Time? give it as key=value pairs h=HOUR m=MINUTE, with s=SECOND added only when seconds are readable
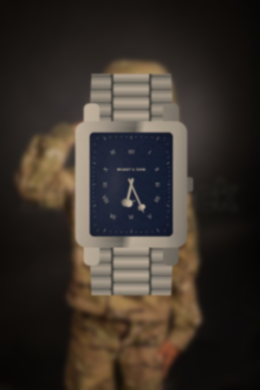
h=6 m=26
